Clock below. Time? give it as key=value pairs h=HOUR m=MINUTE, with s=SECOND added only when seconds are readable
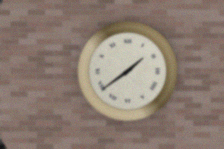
h=1 m=39
